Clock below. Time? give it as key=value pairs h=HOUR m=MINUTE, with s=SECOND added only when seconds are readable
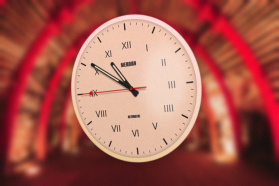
h=10 m=50 s=45
